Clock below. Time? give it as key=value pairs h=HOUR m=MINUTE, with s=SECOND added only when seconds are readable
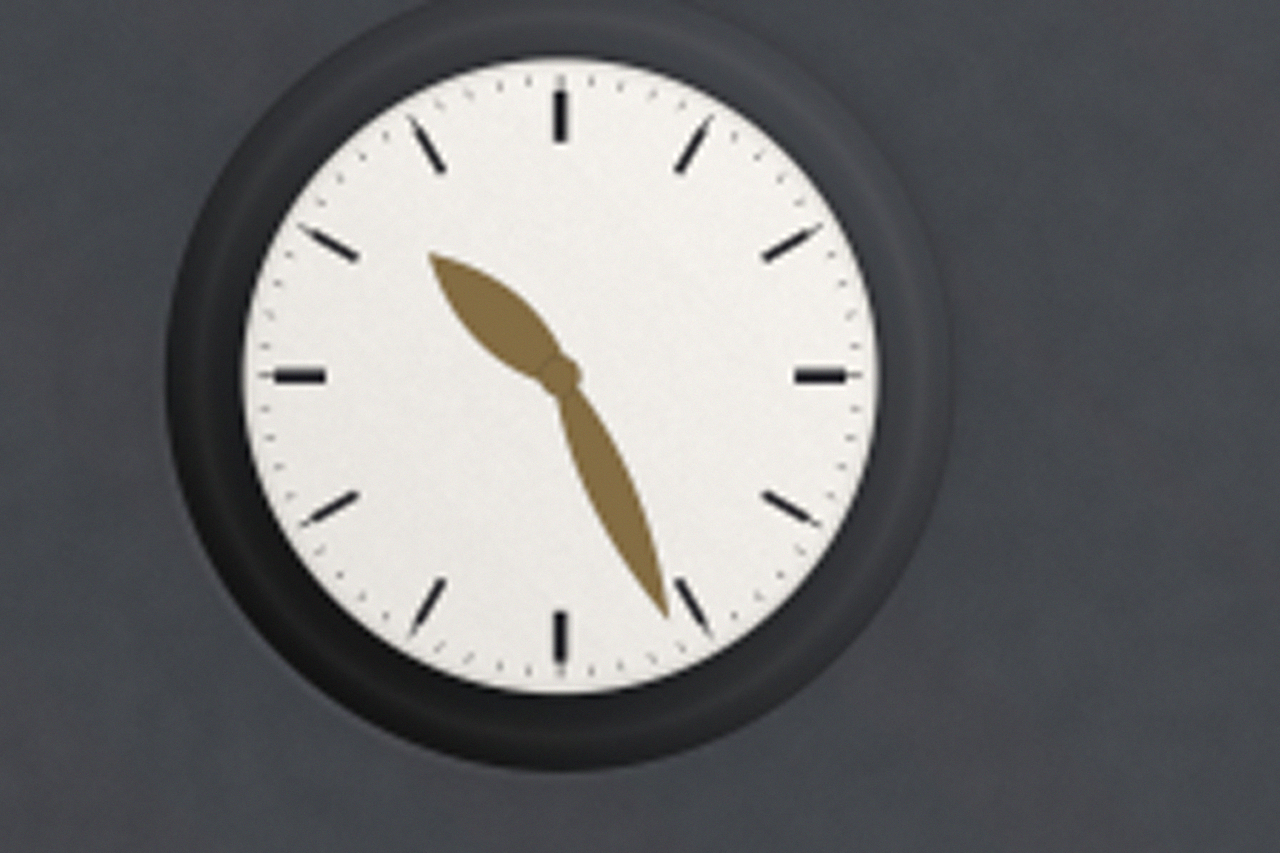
h=10 m=26
